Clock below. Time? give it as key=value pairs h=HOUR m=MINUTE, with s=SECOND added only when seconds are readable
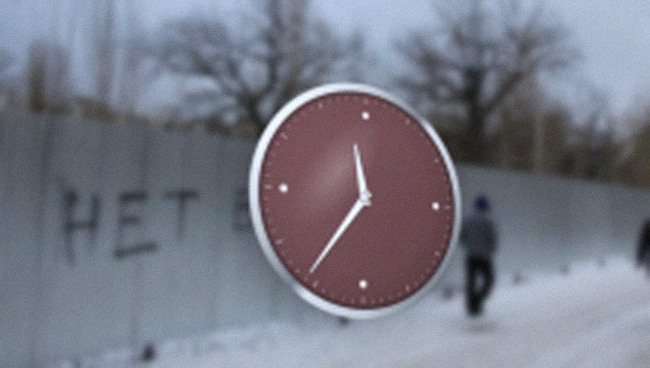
h=11 m=36
